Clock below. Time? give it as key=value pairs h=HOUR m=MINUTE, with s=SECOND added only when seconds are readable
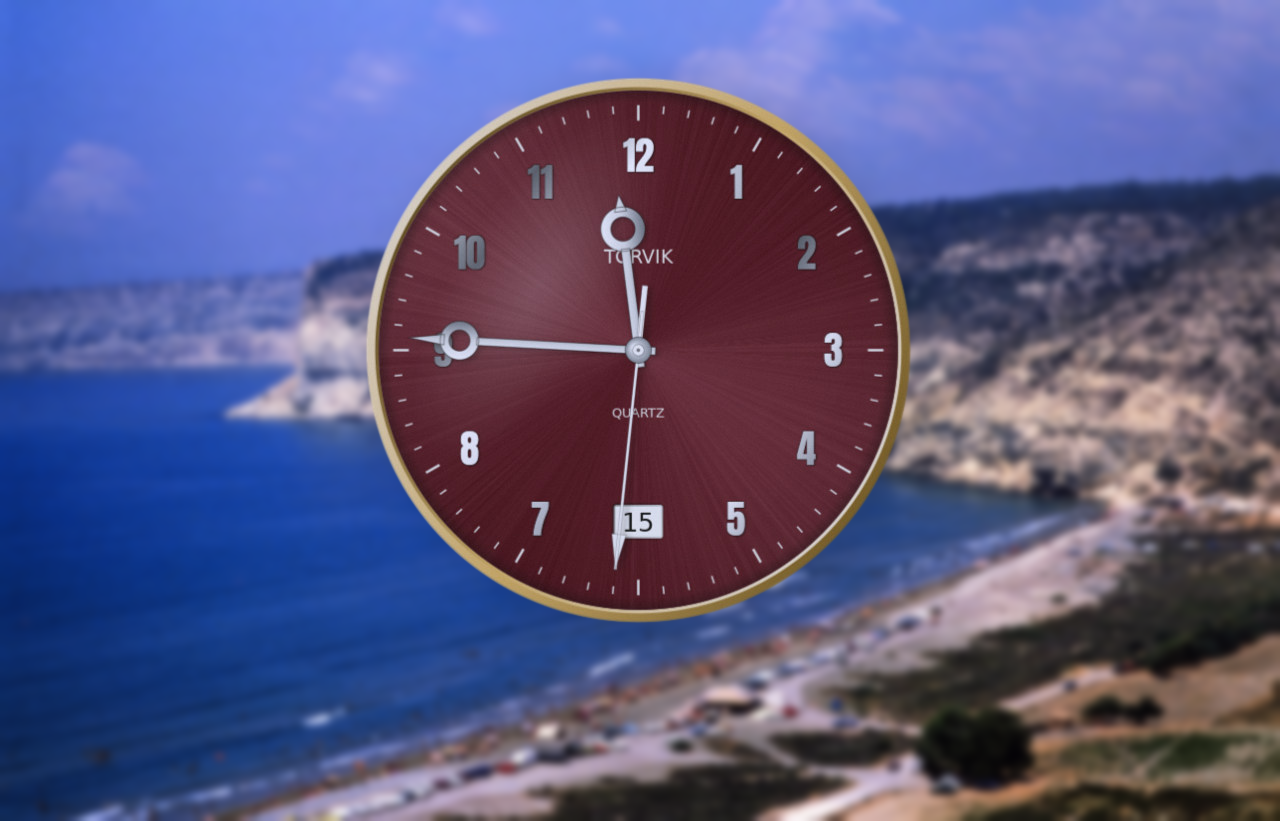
h=11 m=45 s=31
